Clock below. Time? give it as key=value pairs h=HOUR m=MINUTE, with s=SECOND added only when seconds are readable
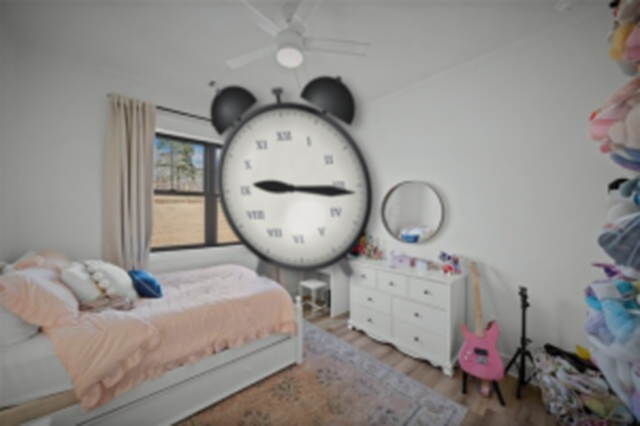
h=9 m=16
